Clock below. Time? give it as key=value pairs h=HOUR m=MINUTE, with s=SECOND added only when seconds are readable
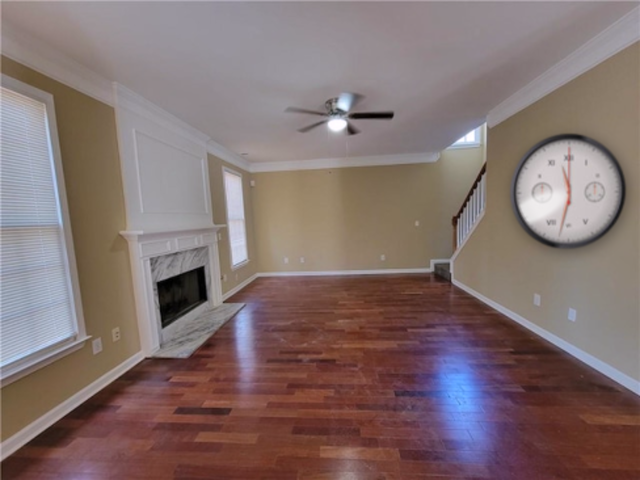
h=11 m=32
